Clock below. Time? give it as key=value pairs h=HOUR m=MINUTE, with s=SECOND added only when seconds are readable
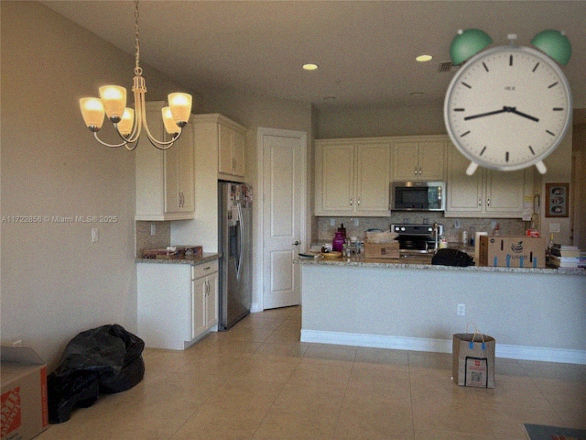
h=3 m=43
